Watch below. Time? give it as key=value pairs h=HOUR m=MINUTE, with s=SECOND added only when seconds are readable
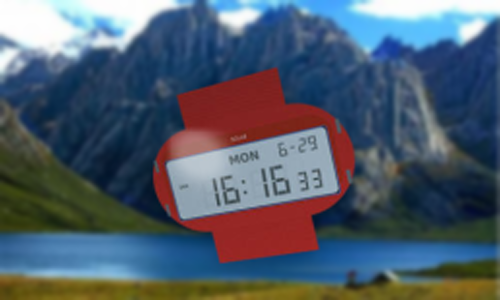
h=16 m=16 s=33
